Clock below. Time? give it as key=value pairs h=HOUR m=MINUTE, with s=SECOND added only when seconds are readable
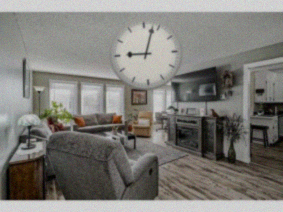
h=9 m=3
